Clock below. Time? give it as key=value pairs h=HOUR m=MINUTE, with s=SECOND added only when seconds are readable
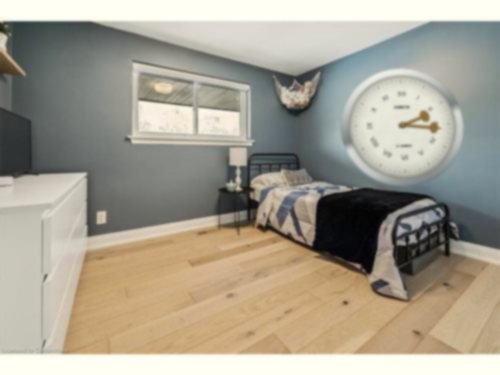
h=2 m=16
